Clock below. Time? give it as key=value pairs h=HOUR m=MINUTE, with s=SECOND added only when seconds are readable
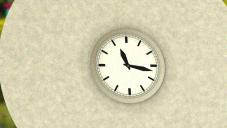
h=11 m=17
